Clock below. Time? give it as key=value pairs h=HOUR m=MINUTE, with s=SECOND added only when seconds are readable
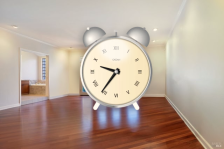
h=9 m=36
